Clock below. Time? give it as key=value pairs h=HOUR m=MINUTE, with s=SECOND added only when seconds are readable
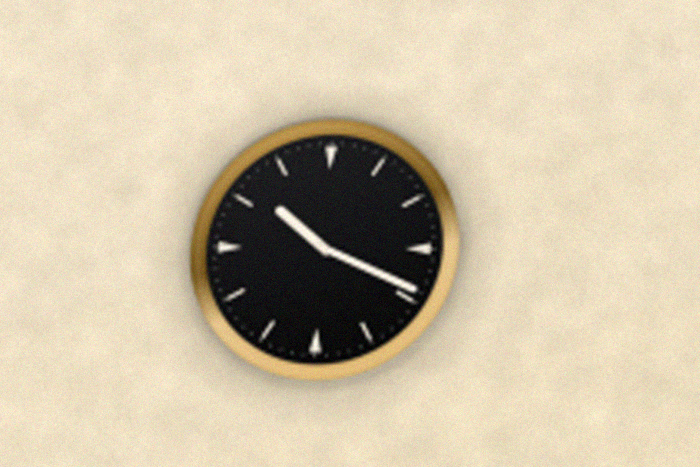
h=10 m=19
